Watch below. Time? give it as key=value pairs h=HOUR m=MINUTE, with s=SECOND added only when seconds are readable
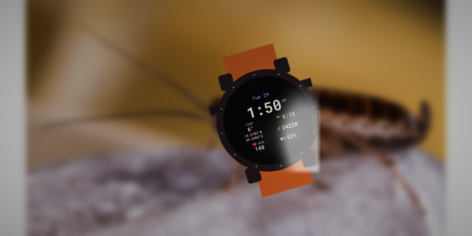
h=1 m=50
